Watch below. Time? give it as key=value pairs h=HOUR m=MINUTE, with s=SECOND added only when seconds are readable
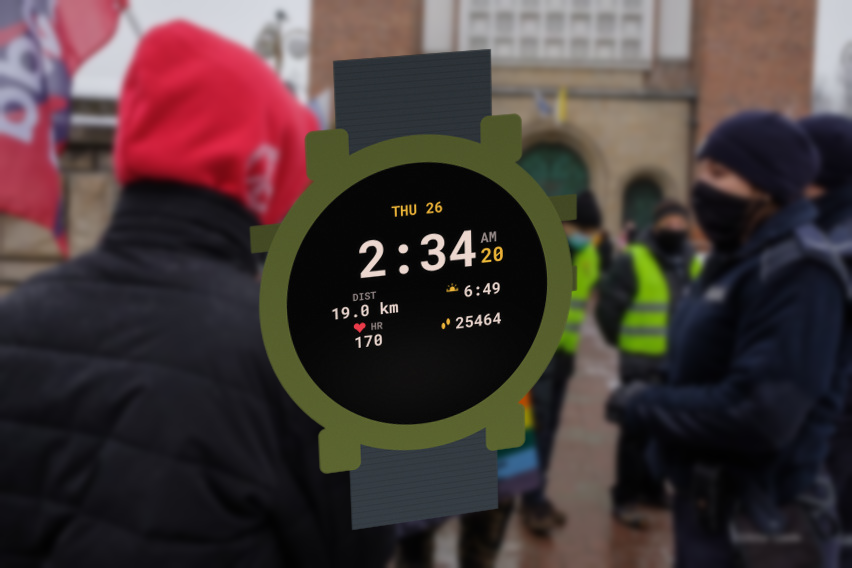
h=2 m=34 s=20
